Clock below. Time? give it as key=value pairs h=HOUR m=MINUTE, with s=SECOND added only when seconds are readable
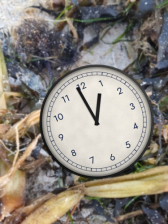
h=12 m=59
